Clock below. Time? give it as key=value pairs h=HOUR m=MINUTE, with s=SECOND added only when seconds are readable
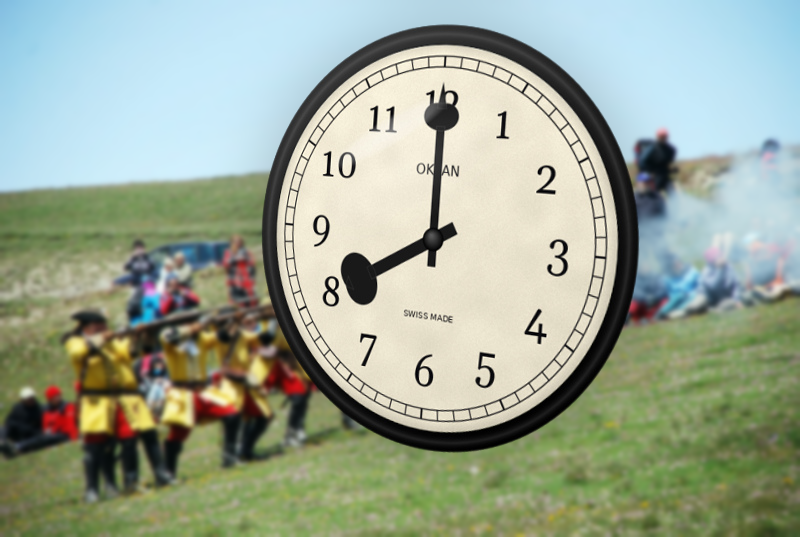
h=8 m=0
